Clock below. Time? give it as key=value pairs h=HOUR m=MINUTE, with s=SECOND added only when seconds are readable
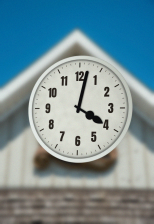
h=4 m=2
